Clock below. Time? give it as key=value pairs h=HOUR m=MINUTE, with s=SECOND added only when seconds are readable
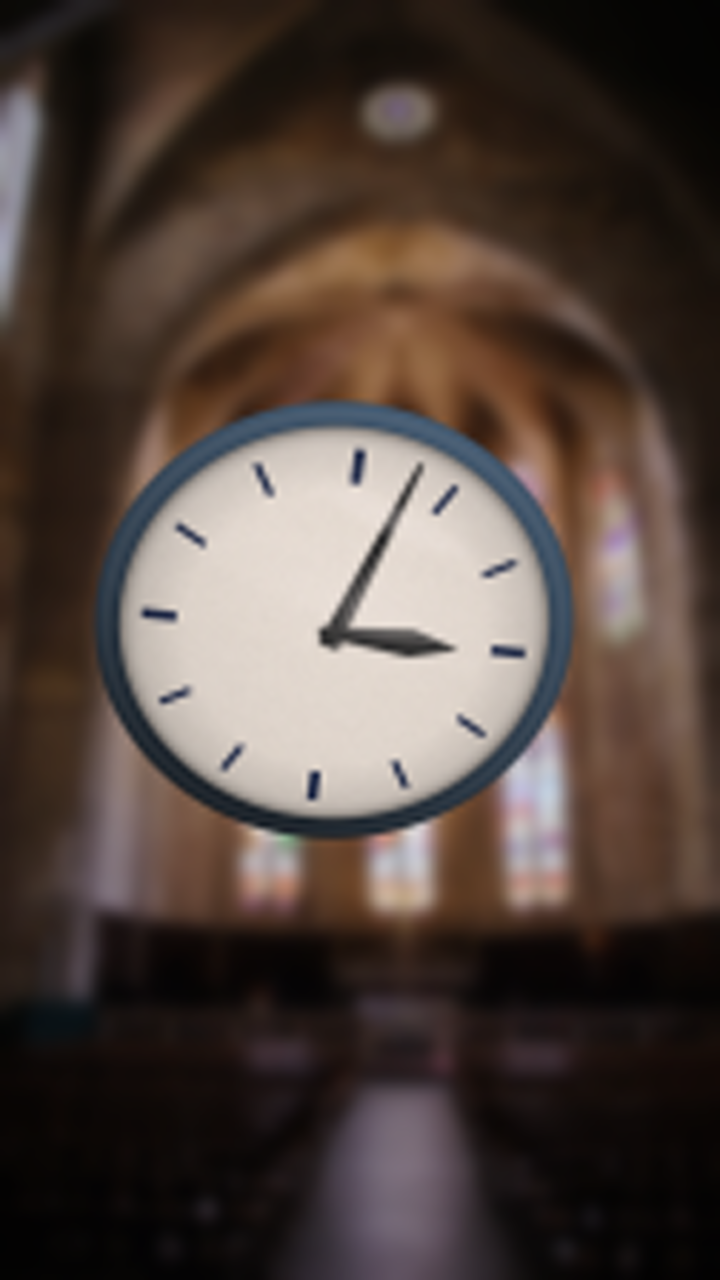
h=3 m=3
